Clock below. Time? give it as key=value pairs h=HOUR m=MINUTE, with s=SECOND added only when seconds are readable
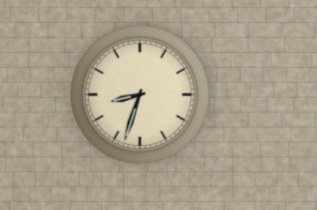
h=8 m=33
